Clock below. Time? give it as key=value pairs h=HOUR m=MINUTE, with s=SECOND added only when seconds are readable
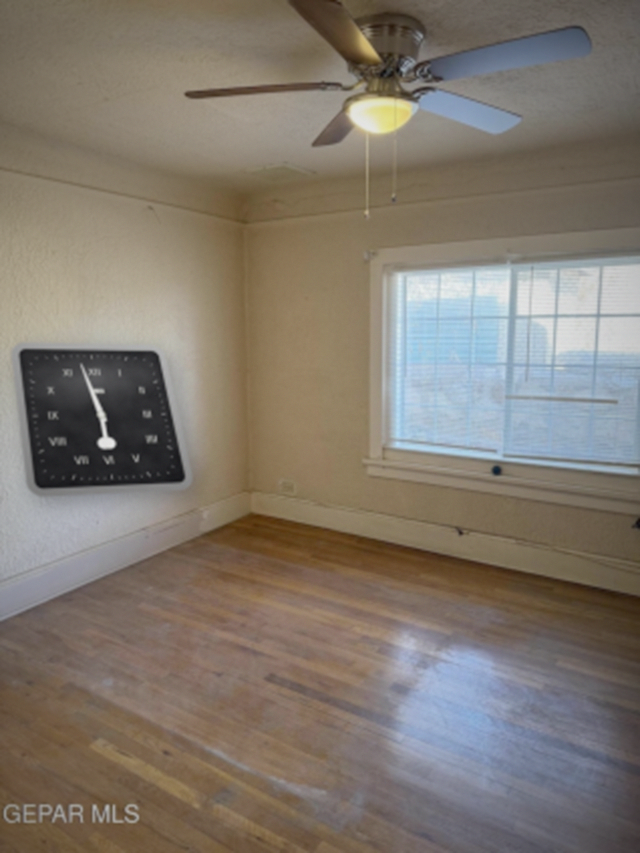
h=5 m=58
